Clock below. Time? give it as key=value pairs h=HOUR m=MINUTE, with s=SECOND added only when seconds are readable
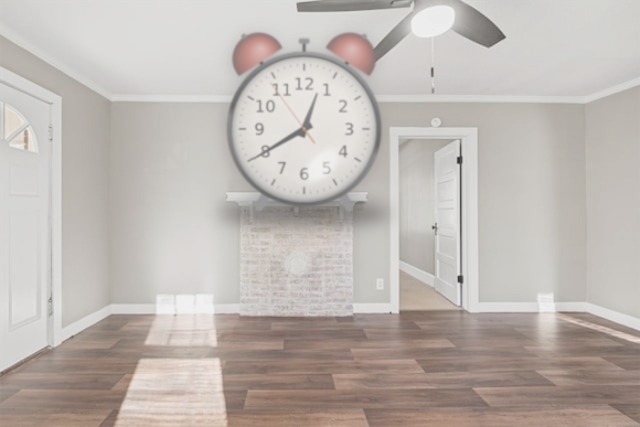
h=12 m=39 s=54
